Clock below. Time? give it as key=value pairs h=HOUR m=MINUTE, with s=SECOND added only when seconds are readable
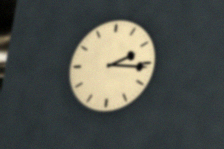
h=2 m=16
